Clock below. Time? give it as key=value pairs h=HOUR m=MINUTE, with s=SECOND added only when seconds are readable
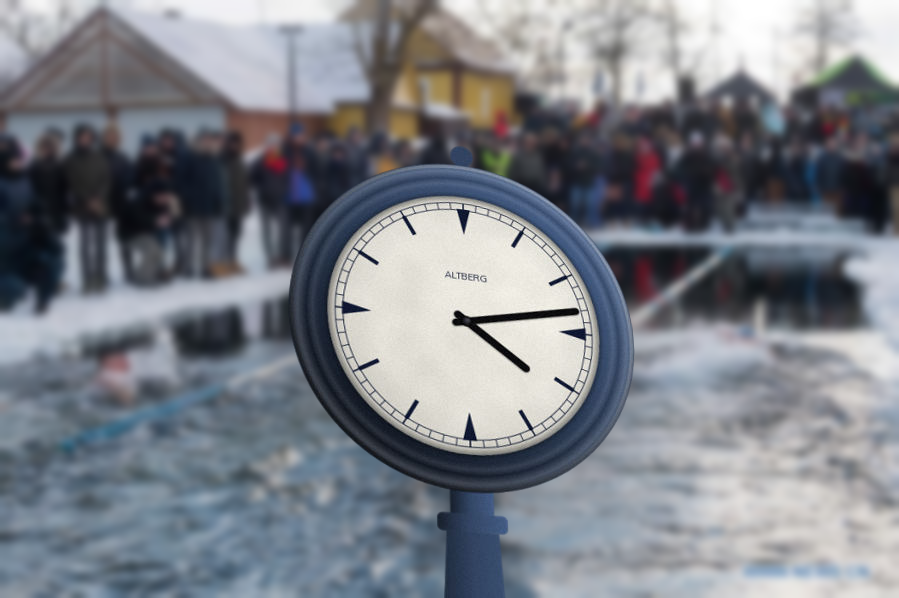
h=4 m=13
